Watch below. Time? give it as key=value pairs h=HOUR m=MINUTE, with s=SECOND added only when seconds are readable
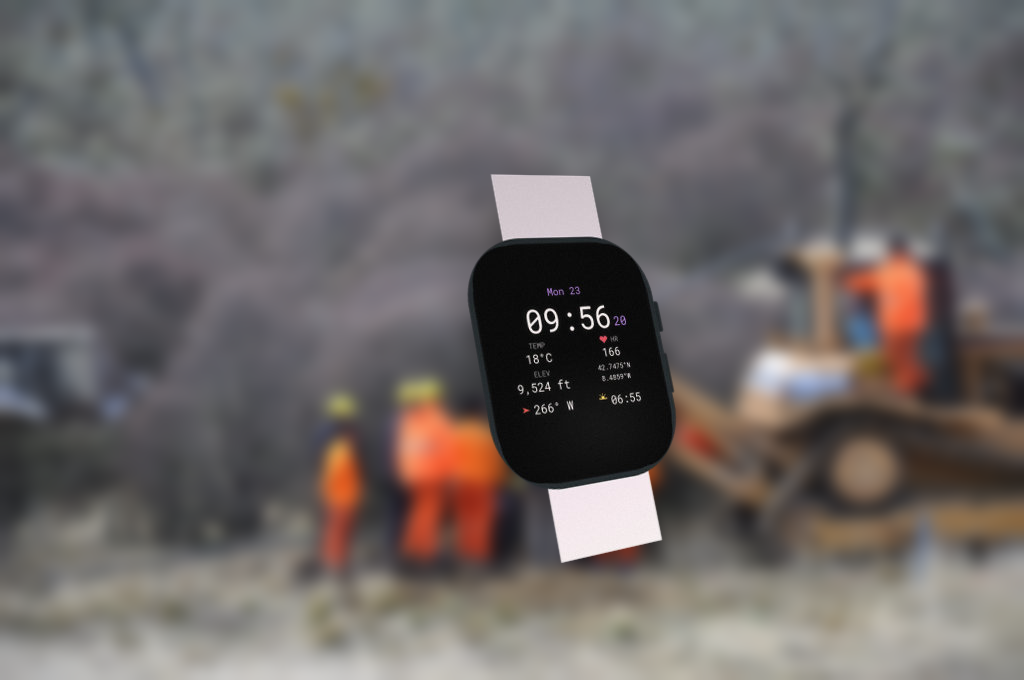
h=9 m=56 s=20
